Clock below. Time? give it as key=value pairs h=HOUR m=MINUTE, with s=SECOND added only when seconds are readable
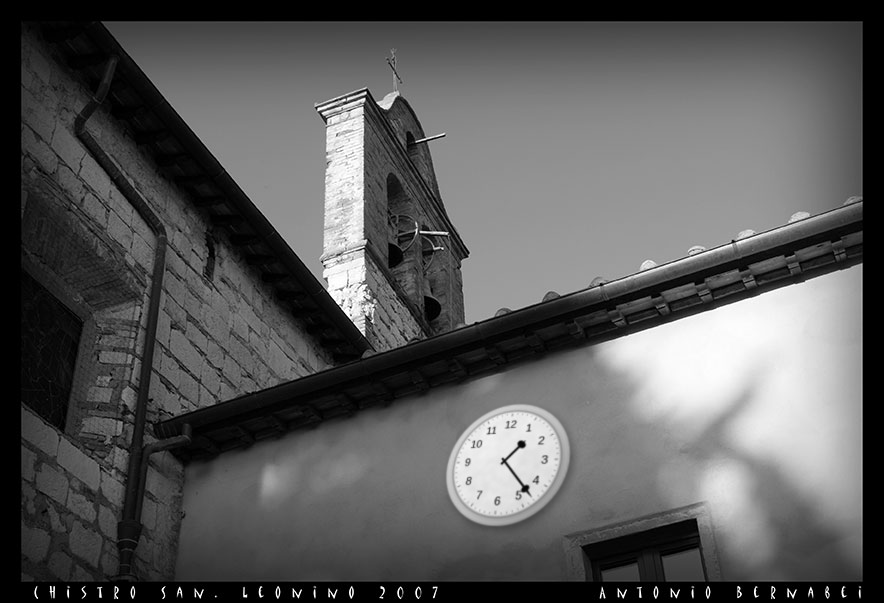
h=1 m=23
